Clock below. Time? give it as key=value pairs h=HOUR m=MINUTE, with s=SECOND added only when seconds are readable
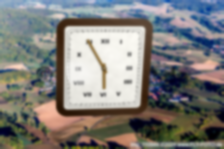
h=5 m=55
